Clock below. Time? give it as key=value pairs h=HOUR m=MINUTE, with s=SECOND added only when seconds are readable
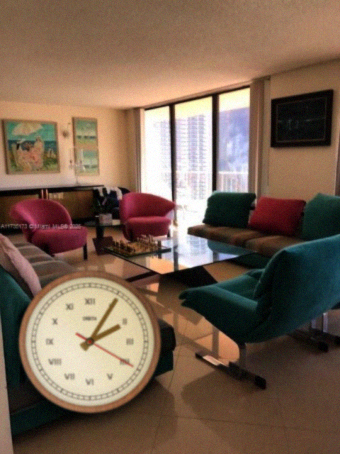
h=2 m=5 s=20
